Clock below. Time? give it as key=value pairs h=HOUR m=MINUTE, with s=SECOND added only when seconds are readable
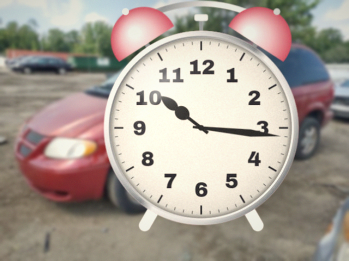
h=10 m=16
